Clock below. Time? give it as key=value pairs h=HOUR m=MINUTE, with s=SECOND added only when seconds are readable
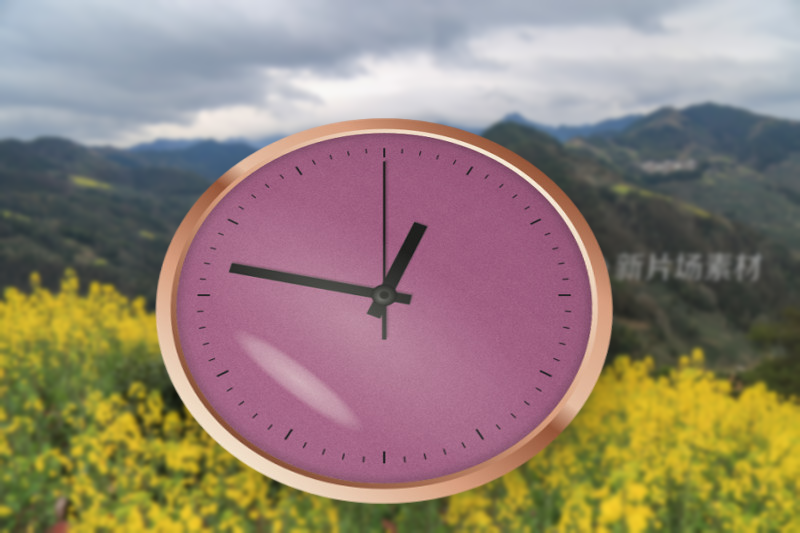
h=12 m=47 s=0
